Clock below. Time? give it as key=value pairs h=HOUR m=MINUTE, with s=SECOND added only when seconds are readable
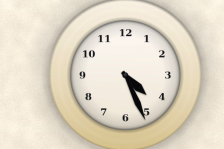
h=4 m=26
